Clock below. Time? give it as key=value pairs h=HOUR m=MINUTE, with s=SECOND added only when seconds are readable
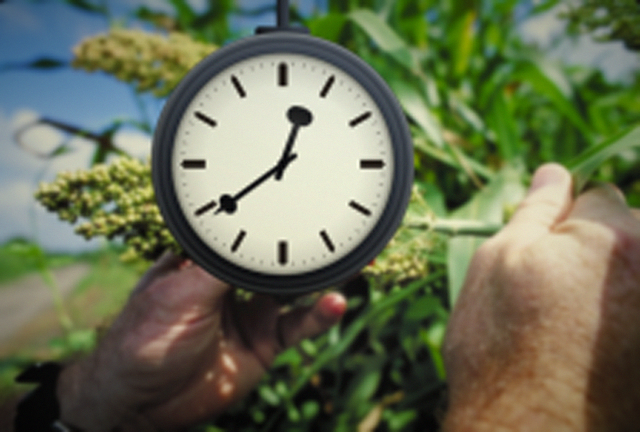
h=12 m=39
